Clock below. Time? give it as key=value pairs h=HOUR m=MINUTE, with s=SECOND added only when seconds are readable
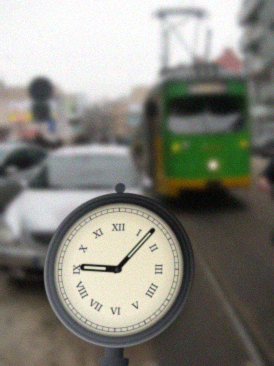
h=9 m=7
